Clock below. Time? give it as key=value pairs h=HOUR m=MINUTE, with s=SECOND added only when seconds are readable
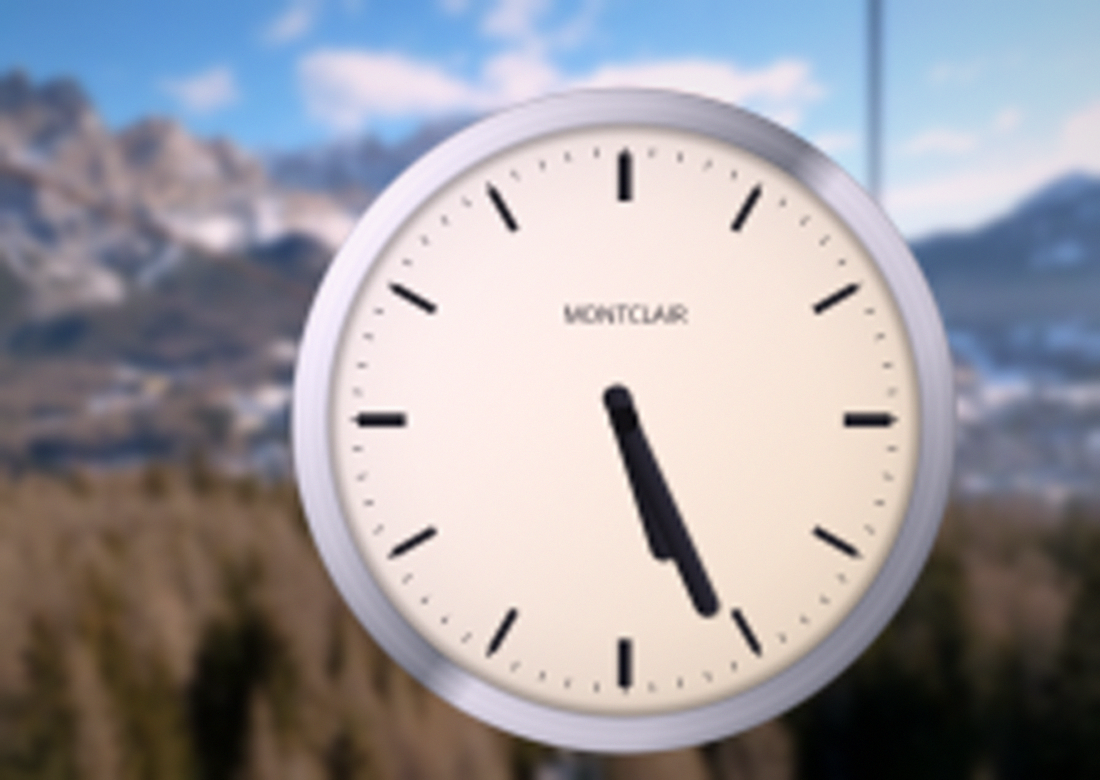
h=5 m=26
